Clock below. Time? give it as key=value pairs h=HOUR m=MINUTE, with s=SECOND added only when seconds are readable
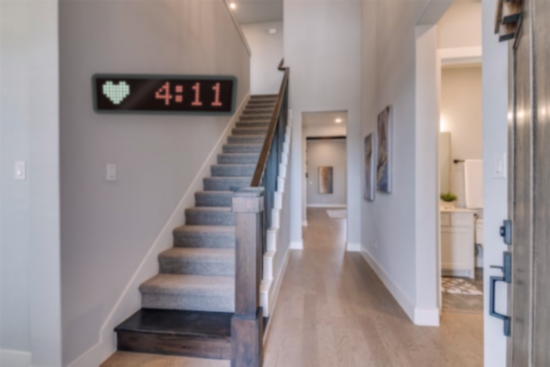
h=4 m=11
